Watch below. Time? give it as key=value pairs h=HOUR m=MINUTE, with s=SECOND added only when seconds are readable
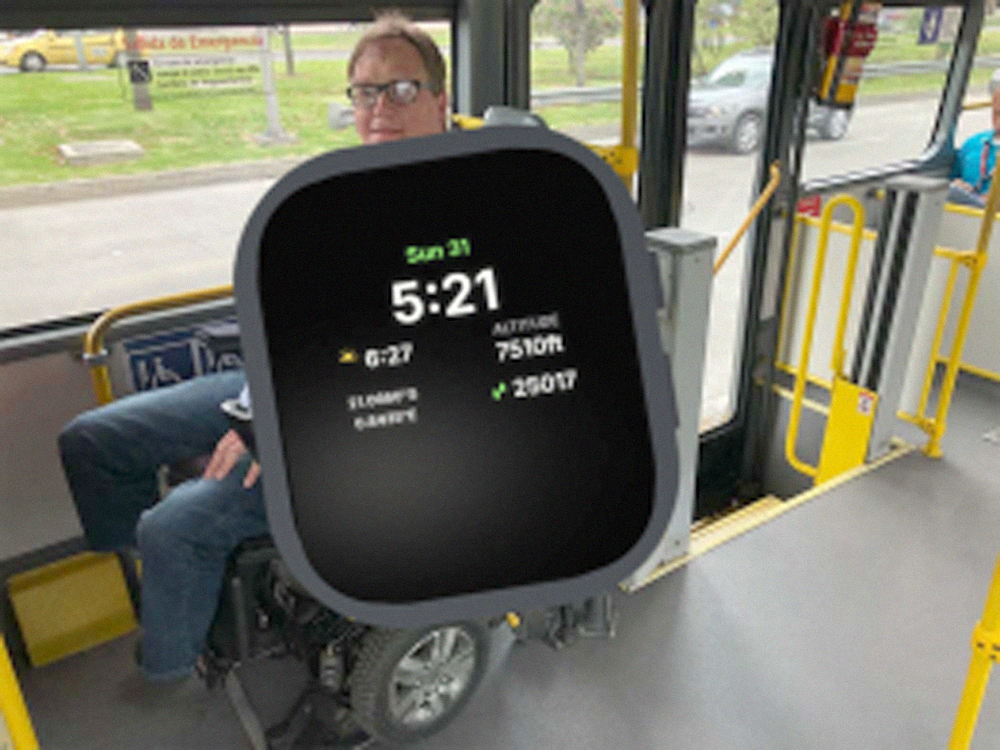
h=5 m=21
